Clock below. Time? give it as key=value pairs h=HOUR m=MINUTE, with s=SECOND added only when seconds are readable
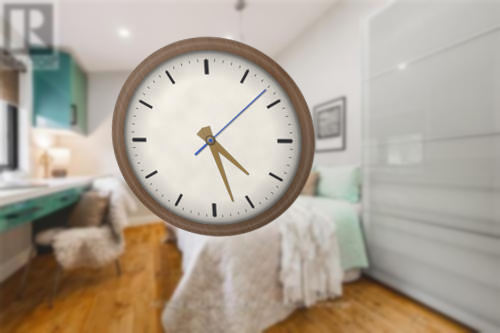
h=4 m=27 s=8
